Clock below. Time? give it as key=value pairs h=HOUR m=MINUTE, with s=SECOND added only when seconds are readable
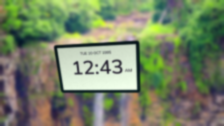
h=12 m=43
